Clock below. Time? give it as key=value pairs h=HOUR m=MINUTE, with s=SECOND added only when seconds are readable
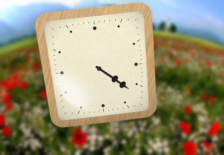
h=4 m=22
